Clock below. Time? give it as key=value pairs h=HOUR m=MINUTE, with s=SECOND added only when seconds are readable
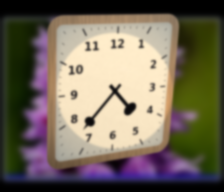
h=4 m=37
